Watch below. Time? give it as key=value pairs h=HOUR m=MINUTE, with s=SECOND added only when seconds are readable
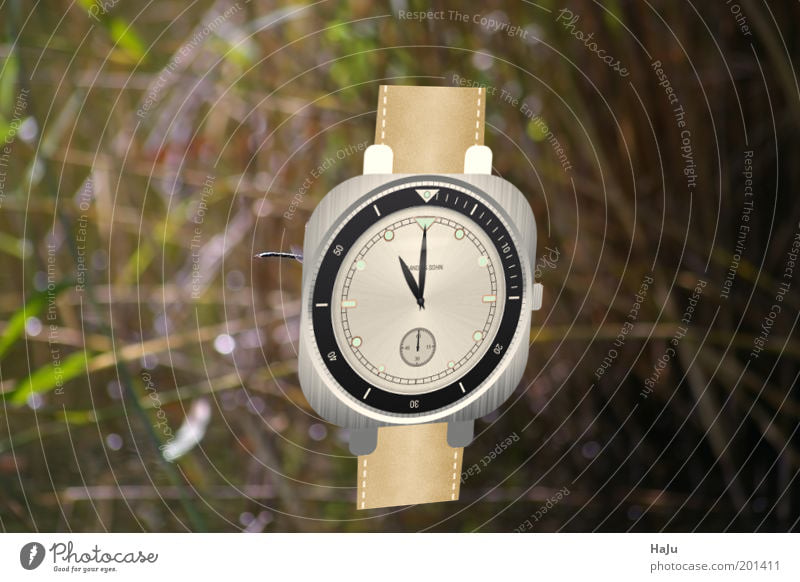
h=11 m=0
